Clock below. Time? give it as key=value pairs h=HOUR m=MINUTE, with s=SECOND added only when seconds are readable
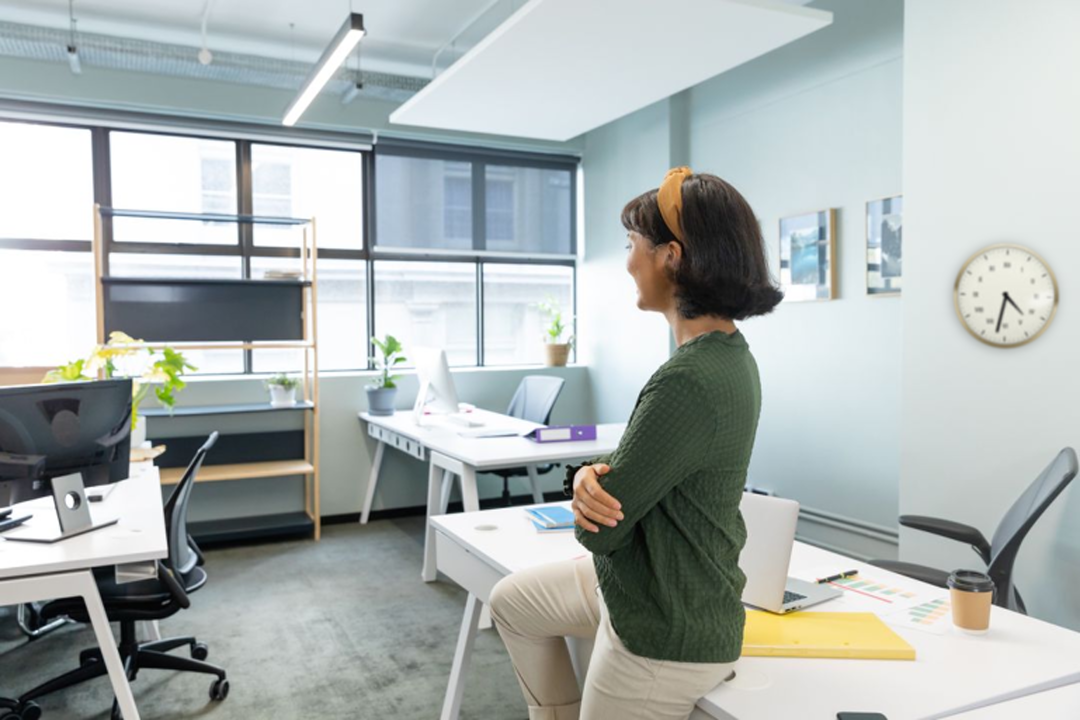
h=4 m=32
